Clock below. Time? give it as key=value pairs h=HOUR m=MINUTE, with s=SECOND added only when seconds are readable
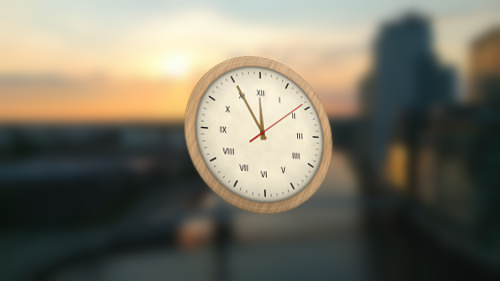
h=11 m=55 s=9
